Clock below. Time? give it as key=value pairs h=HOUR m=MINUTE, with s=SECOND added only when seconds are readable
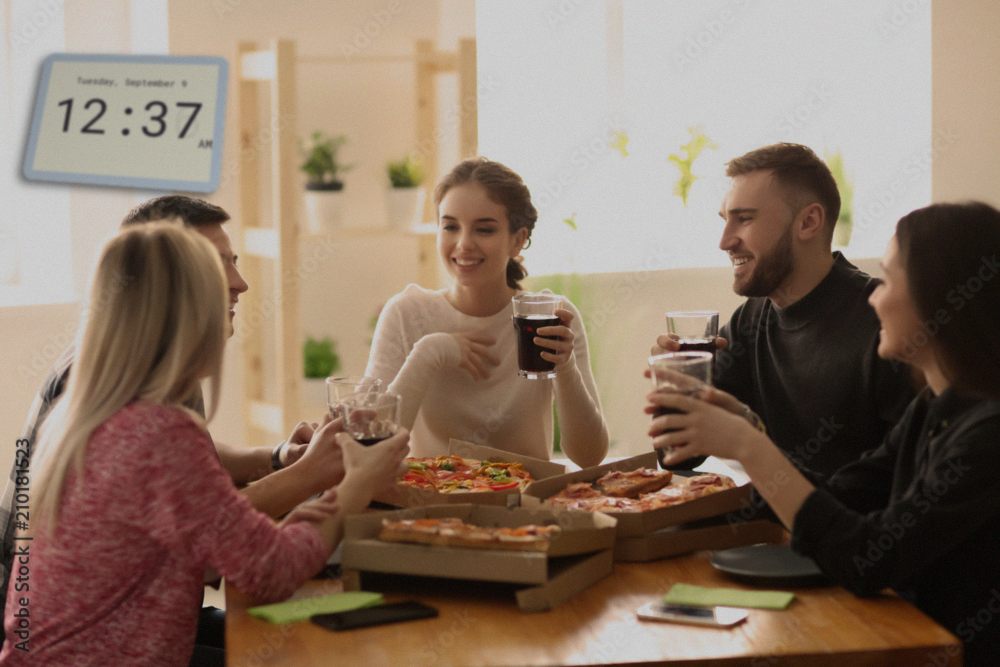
h=12 m=37
